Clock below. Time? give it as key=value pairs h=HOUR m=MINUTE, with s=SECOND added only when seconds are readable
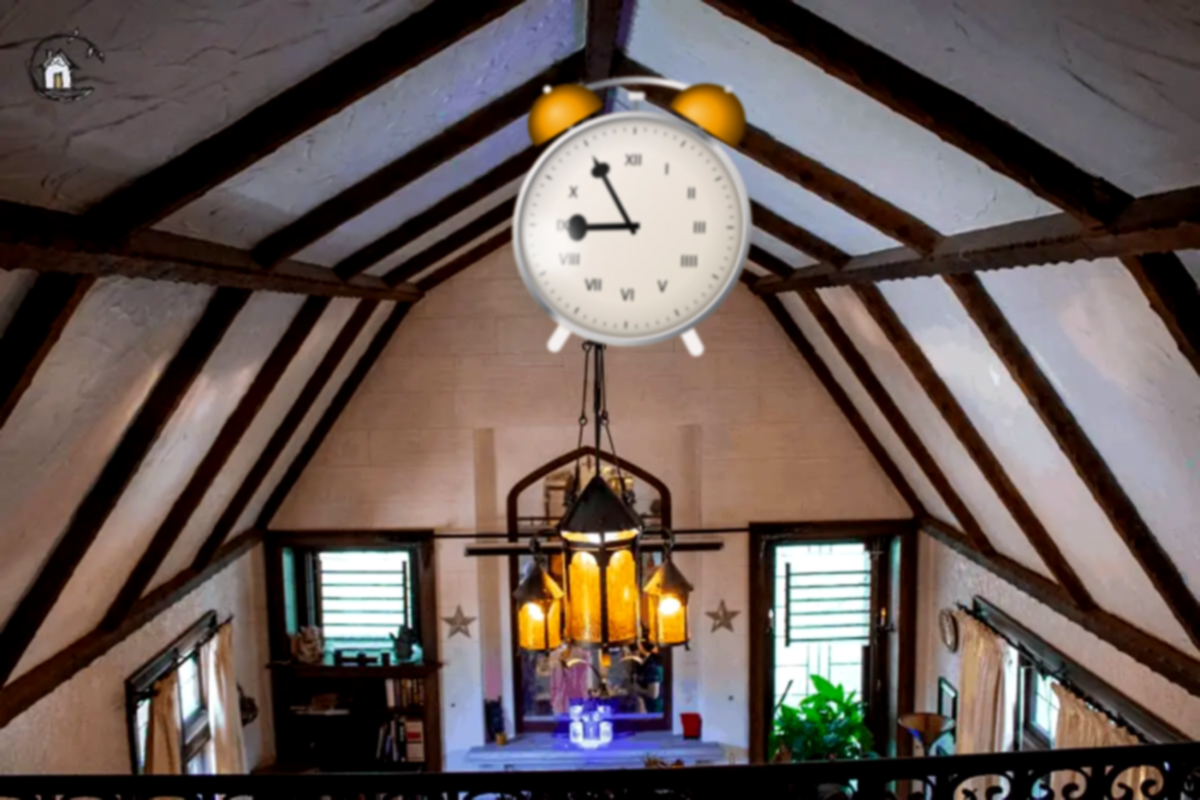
h=8 m=55
